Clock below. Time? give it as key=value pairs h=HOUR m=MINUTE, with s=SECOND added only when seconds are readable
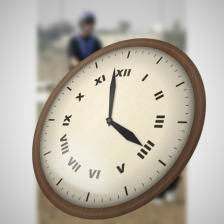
h=3 m=58
